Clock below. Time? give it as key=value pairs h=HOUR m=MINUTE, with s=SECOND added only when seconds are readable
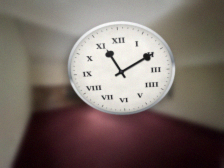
h=11 m=10
